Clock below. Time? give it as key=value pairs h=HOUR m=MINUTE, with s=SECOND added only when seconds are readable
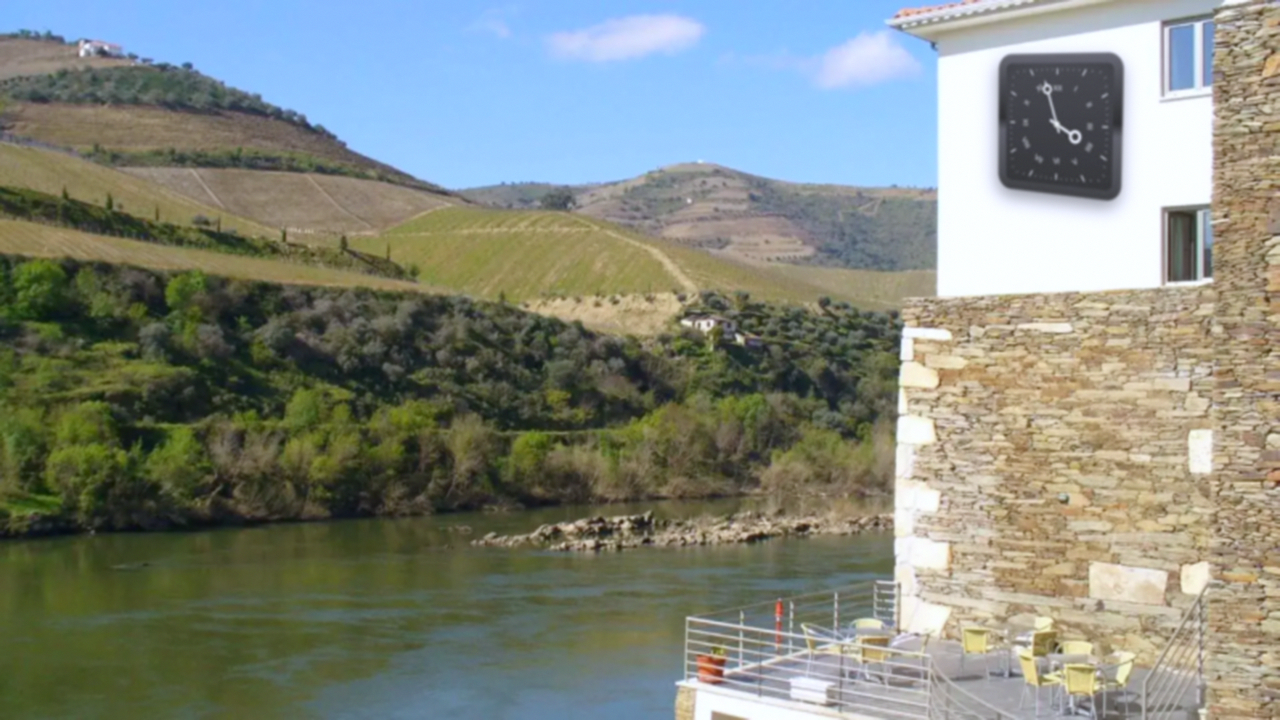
h=3 m=57
